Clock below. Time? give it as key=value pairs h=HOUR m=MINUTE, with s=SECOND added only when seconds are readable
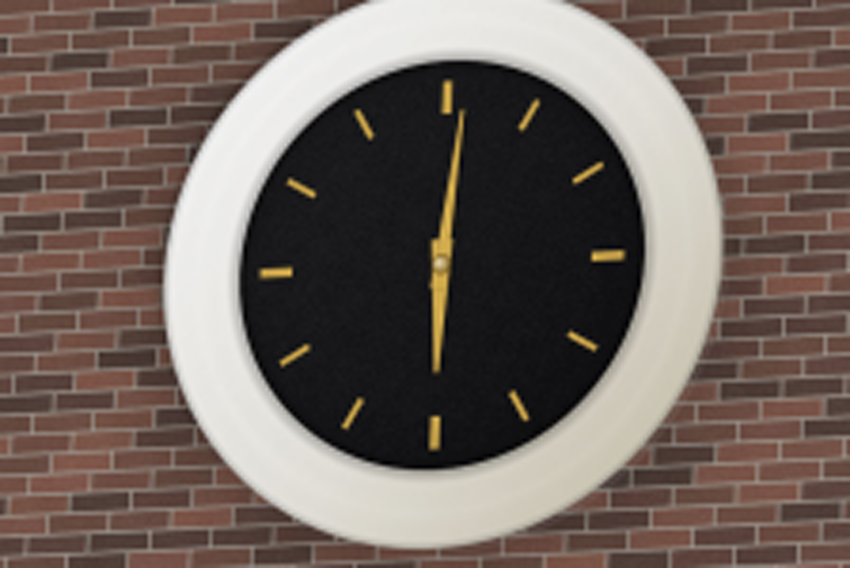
h=6 m=1
